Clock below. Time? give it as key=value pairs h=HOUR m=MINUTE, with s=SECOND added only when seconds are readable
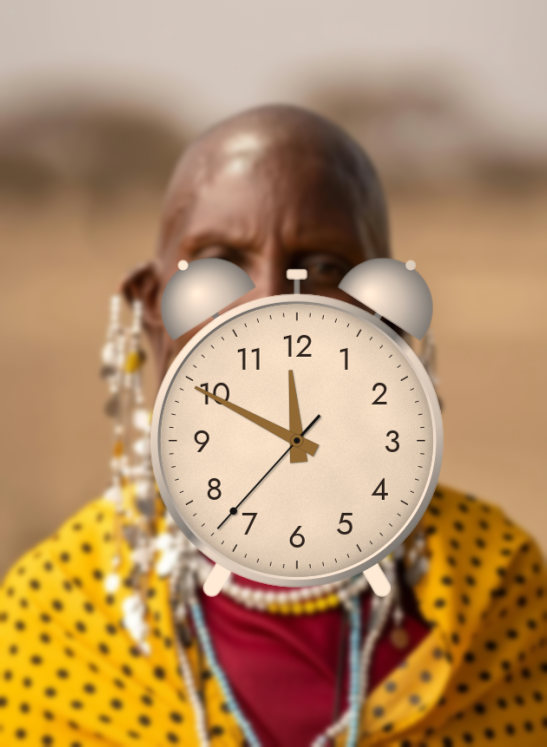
h=11 m=49 s=37
